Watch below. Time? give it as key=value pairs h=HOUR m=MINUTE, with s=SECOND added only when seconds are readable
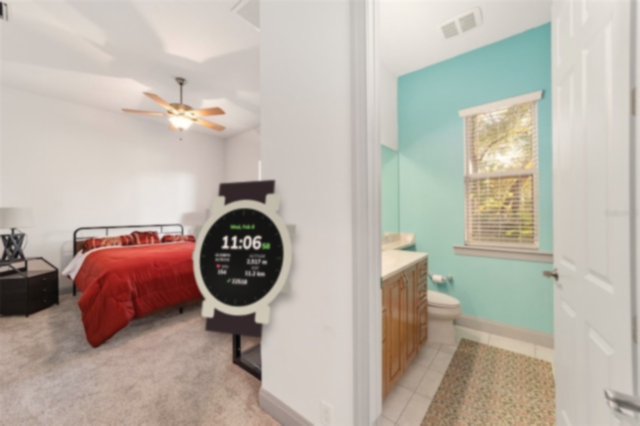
h=11 m=6
